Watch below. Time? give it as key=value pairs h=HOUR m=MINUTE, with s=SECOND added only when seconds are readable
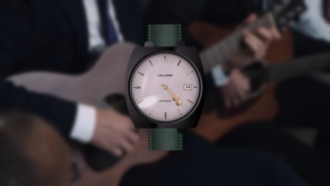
h=4 m=23
